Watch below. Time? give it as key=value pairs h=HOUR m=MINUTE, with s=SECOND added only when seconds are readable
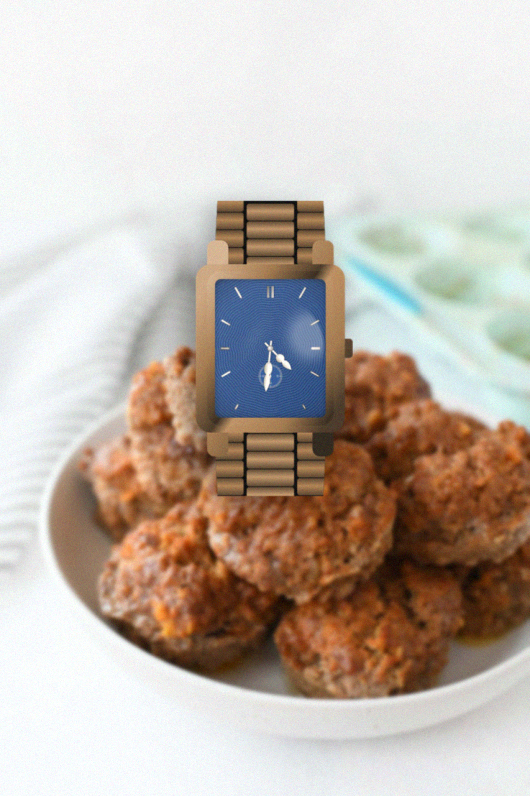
h=4 m=31
